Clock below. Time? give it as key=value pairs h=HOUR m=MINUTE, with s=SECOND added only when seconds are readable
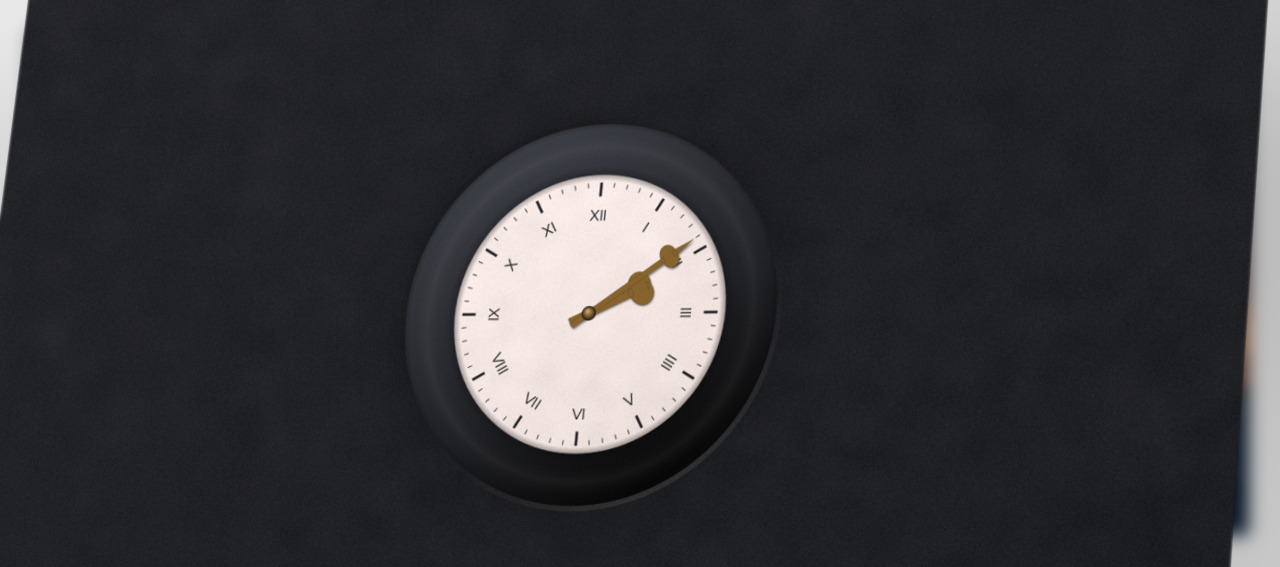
h=2 m=9
